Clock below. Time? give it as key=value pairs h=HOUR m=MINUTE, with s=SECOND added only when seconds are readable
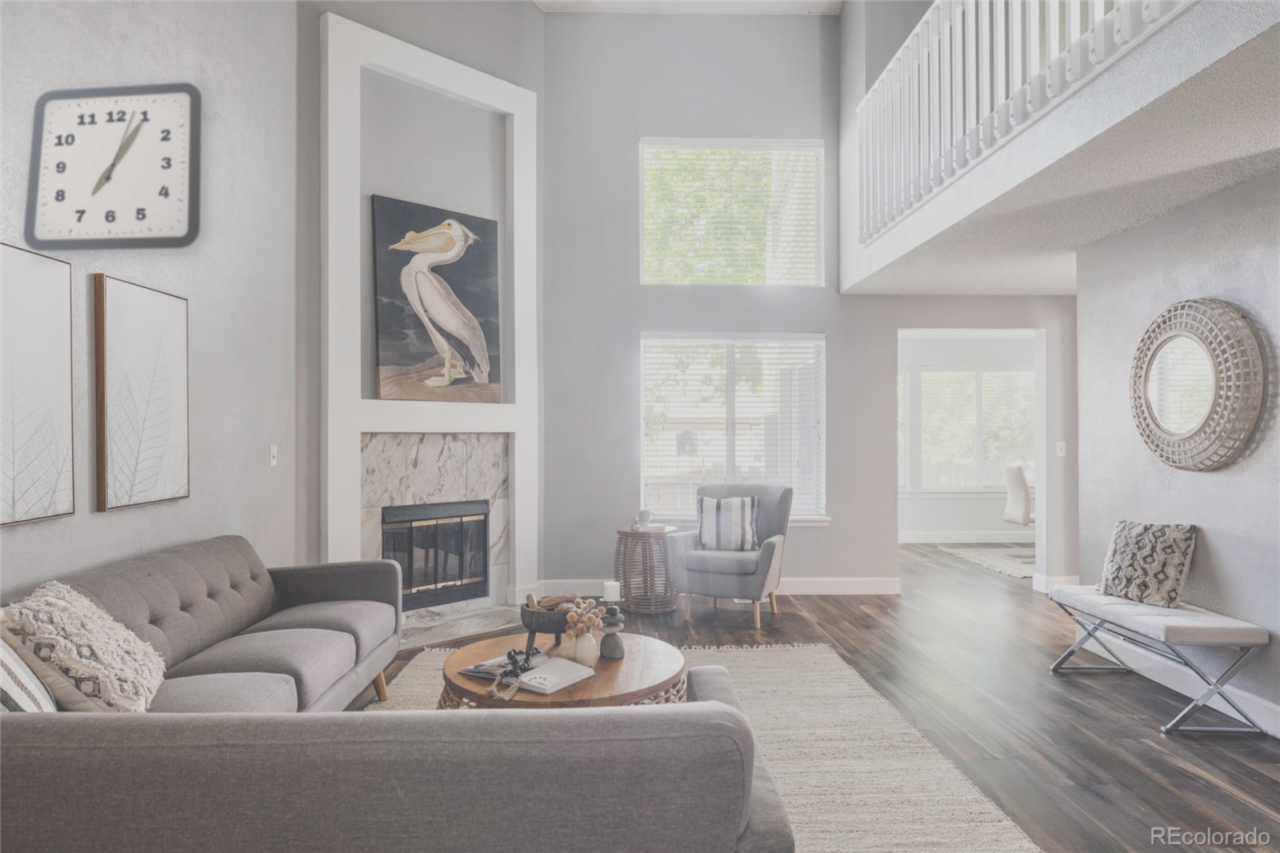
h=7 m=5 s=3
